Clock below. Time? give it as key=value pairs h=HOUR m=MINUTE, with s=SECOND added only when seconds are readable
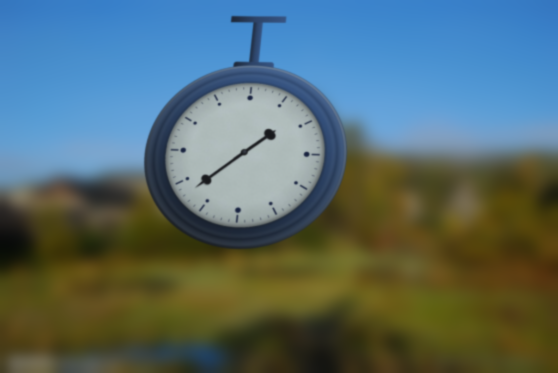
h=1 m=38
